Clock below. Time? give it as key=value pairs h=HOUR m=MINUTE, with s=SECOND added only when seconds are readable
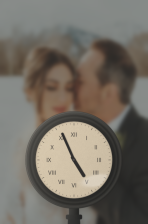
h=4 m=56
